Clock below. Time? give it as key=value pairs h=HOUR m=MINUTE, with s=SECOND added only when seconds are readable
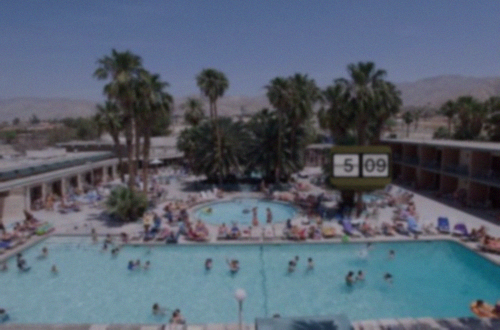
h=5 m=9
